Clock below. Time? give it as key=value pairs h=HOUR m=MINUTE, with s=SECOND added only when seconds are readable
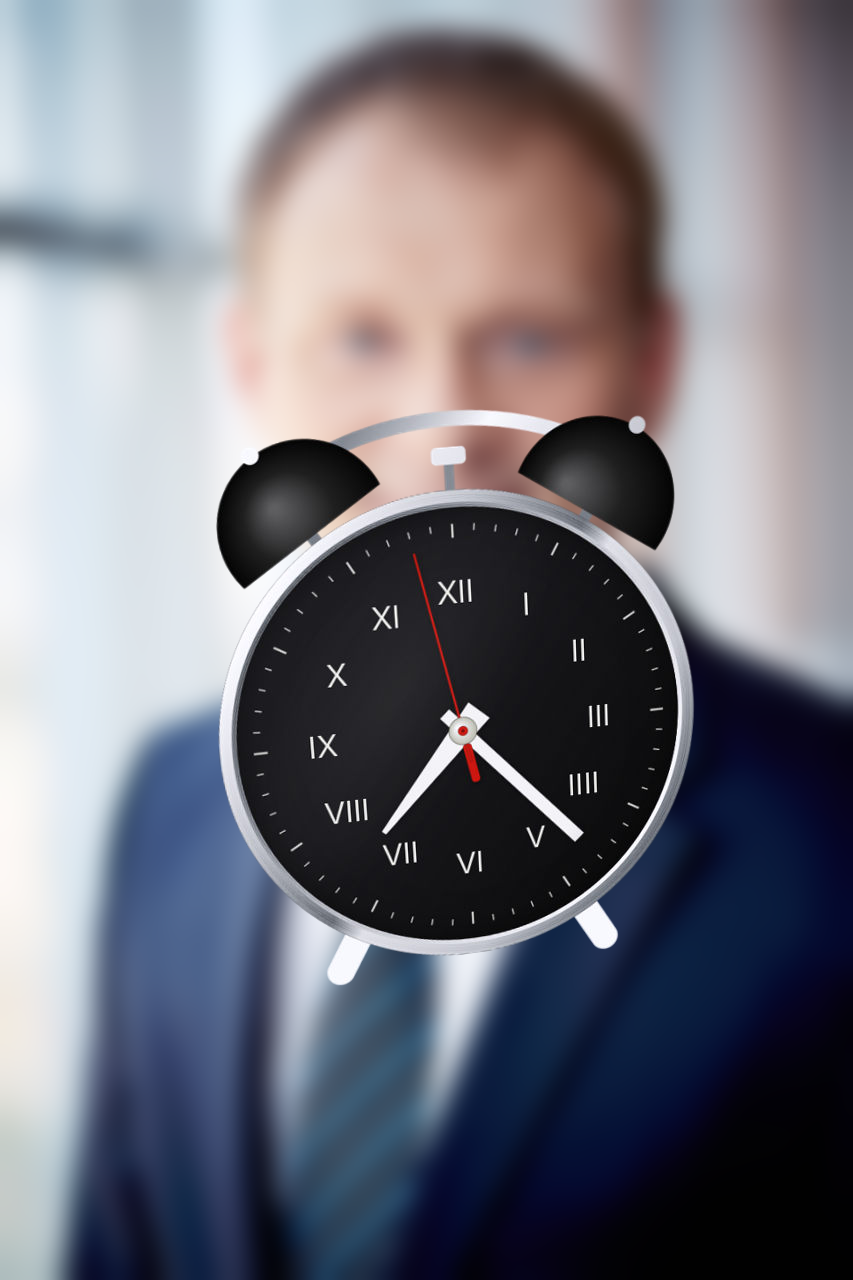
h=7 m=22 s=58
